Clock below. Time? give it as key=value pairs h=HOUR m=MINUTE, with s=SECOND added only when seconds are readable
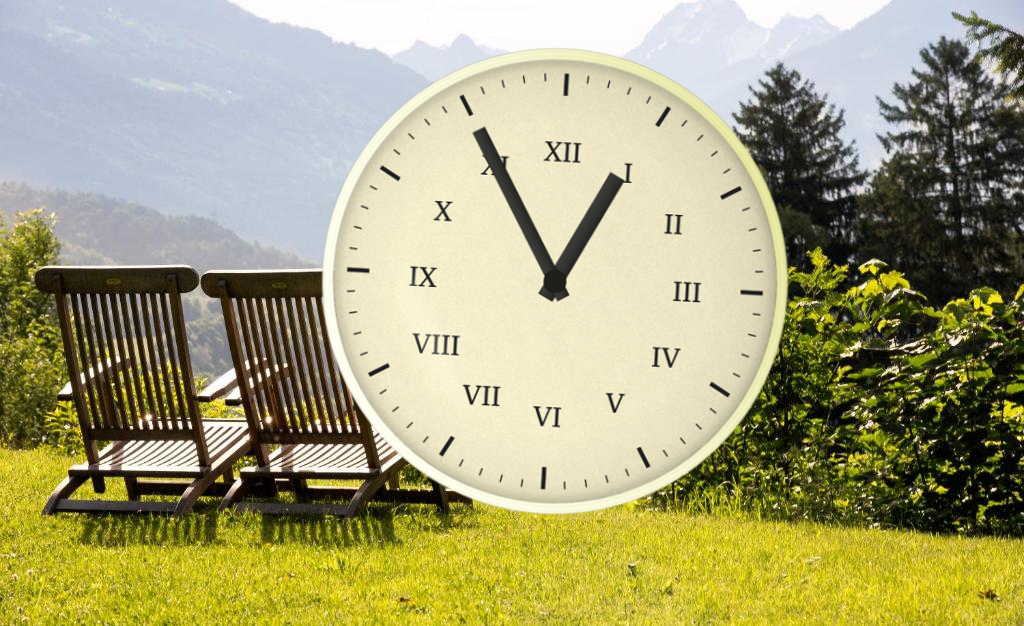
h=12 m=55
